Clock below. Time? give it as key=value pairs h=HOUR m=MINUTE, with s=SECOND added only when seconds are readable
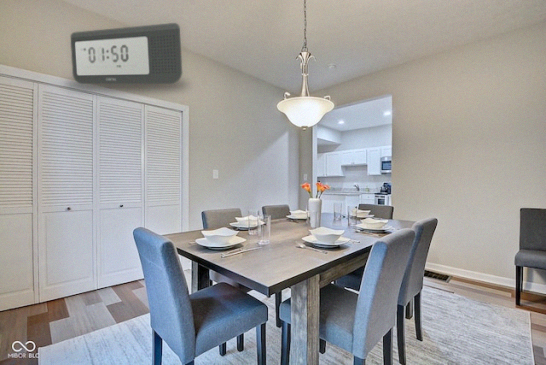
h=1 m=50
